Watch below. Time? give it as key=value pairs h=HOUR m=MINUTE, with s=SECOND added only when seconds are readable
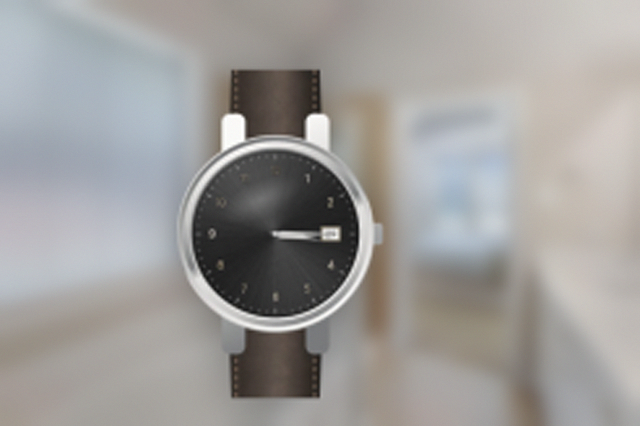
h=3 m=15
